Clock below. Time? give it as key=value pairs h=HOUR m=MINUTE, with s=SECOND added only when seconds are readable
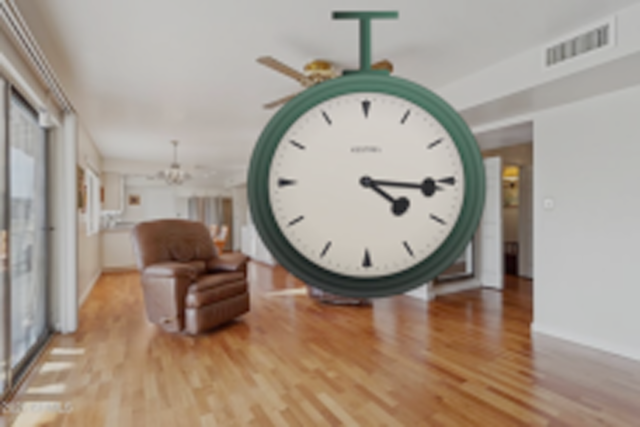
h=4 m=16
